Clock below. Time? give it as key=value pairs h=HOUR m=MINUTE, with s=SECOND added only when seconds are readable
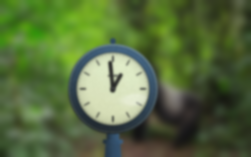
h=12 m=59
